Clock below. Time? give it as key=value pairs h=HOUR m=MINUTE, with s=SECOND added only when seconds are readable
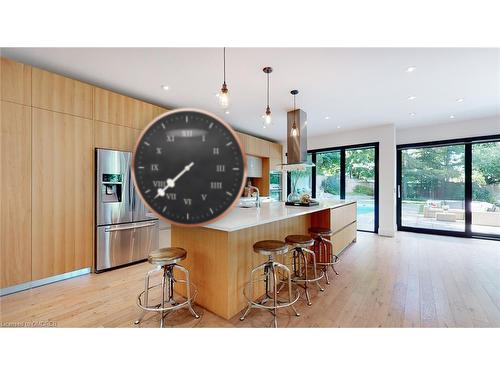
h=7 m=38
